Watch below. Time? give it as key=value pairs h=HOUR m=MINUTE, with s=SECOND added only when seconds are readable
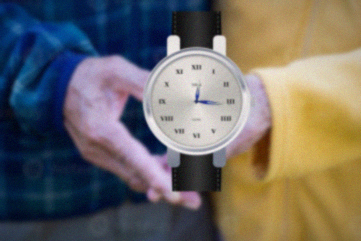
h=12 m=16
